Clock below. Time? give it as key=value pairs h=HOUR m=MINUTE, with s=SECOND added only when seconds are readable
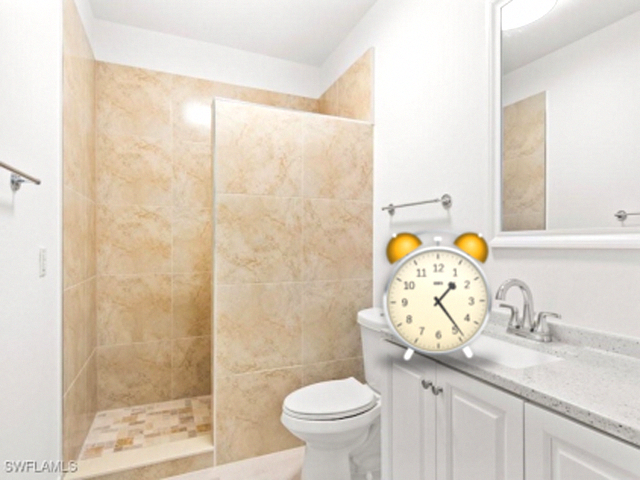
h=1 m=24
